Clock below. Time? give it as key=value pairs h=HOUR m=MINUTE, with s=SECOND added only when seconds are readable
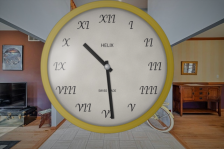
h=10 m=29
